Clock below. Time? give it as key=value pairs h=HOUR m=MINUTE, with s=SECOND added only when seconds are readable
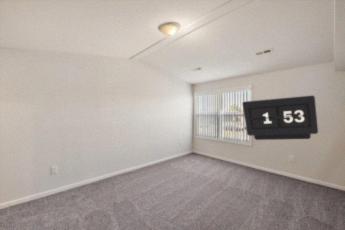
h=1 m=53
